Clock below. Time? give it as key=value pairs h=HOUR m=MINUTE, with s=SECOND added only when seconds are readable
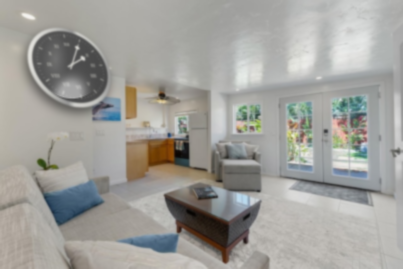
h=2 m=5
